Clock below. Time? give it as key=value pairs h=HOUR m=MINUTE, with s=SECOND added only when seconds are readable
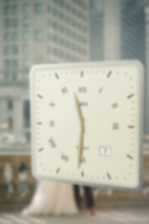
h=11 m=31
